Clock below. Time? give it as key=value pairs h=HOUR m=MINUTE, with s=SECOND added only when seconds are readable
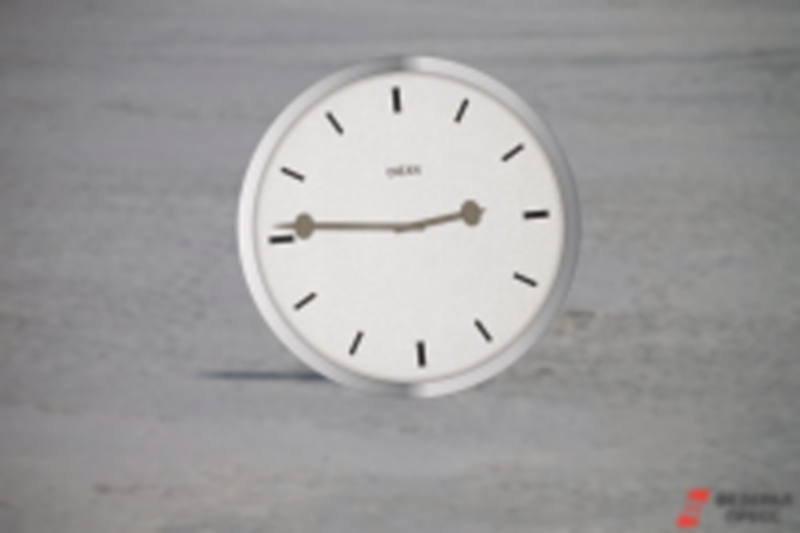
h=2 m=46
